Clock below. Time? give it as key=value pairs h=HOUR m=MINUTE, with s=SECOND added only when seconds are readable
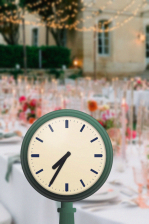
h=7 m=35
